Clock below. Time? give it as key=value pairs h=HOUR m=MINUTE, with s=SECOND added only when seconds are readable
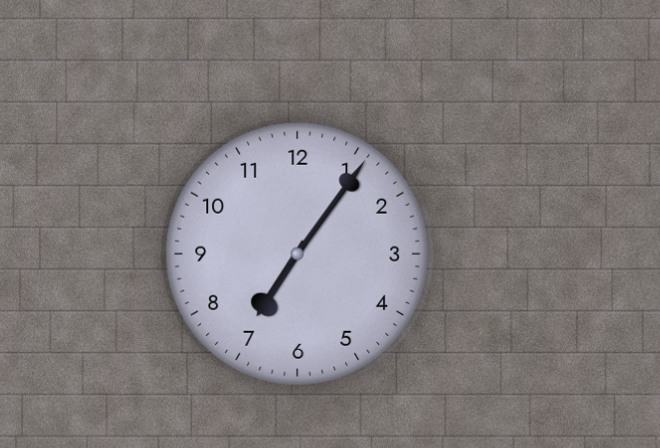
h=7 m=6
